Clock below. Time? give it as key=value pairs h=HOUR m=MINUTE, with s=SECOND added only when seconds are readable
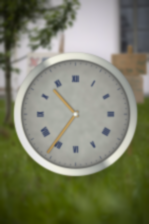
h=10 m=36
